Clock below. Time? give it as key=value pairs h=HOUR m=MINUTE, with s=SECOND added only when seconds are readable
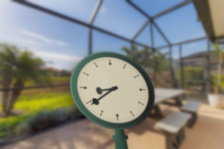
h=8 m=39
